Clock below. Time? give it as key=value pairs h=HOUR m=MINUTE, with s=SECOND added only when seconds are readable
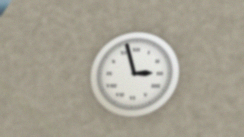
h=2 m=57
